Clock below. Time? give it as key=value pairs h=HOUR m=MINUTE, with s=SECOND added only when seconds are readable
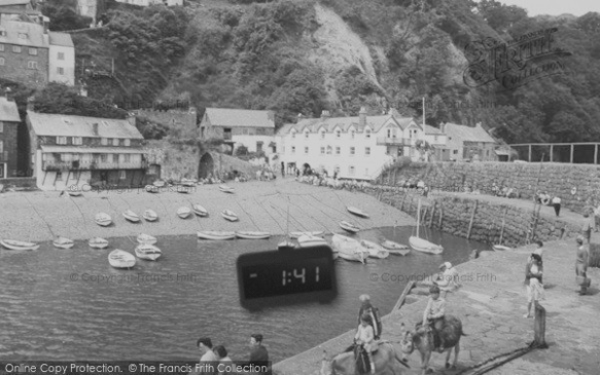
h=1 m=41
